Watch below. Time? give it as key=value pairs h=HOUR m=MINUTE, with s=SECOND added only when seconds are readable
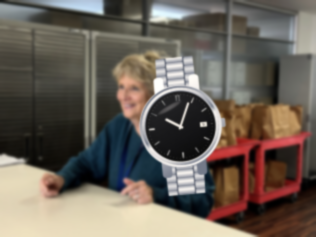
h=10 m=4
